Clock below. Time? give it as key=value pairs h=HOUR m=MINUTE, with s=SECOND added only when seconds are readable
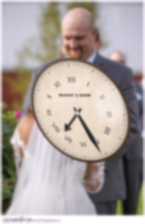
h=7 m=26
